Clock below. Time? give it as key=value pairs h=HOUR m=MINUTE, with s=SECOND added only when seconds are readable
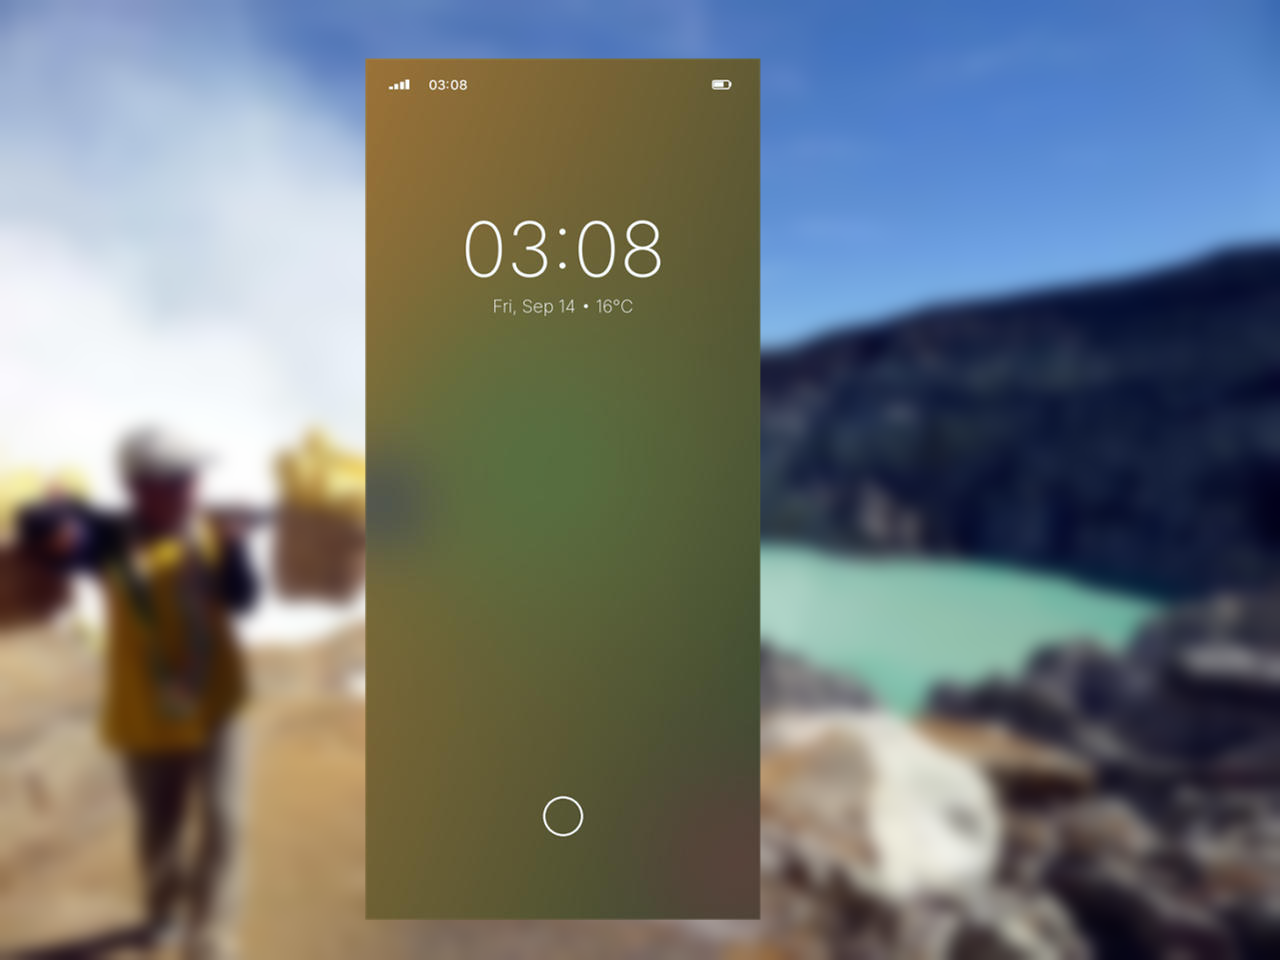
h=3 m=8
